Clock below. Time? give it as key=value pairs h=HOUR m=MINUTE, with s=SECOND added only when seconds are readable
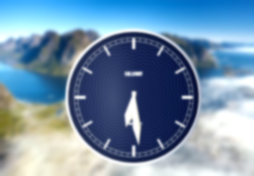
h=6 m=29
